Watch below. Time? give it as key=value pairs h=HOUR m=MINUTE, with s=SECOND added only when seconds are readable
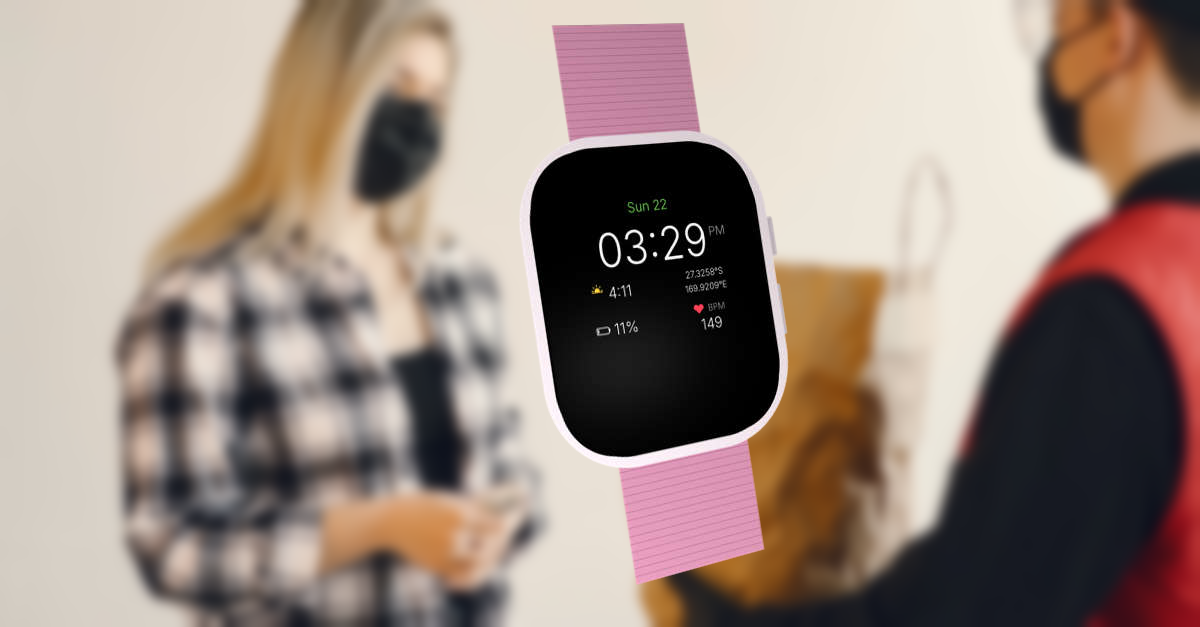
h=3 m=29
